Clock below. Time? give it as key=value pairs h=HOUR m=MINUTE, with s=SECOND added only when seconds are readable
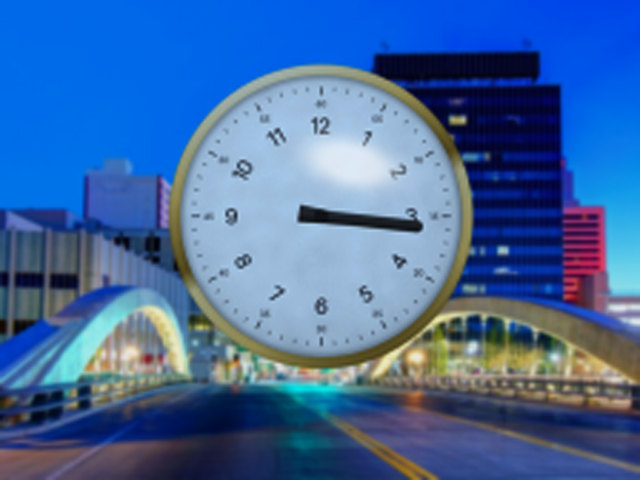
h=3 m=16
